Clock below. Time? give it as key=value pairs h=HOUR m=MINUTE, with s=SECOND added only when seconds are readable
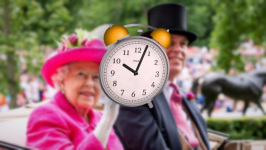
h=10 m=3
